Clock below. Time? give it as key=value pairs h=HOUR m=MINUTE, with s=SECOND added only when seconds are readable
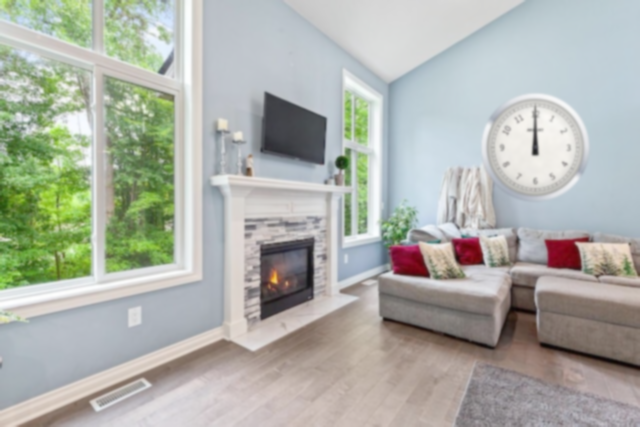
h=12 m=0
